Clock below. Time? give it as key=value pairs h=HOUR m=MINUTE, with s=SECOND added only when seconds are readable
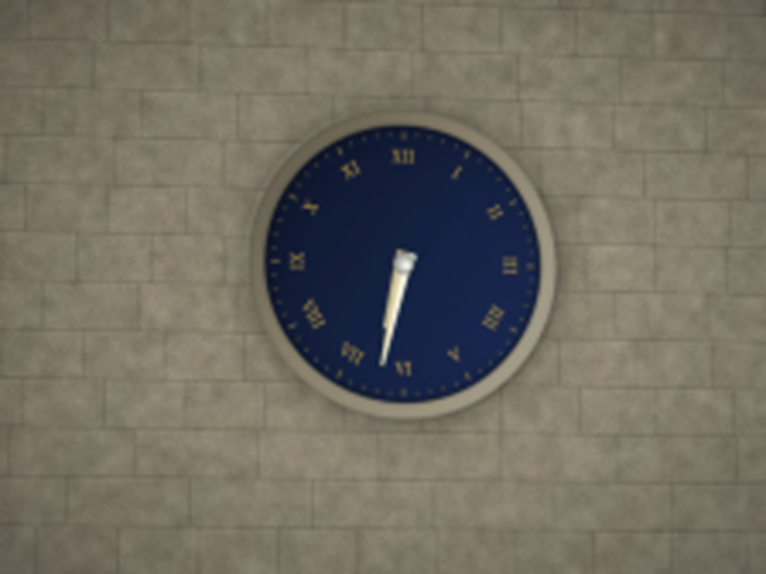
h=6 m=32
